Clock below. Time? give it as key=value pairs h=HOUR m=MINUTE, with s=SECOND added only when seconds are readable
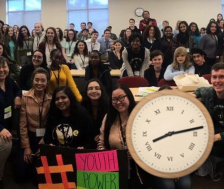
h=8 m=13
